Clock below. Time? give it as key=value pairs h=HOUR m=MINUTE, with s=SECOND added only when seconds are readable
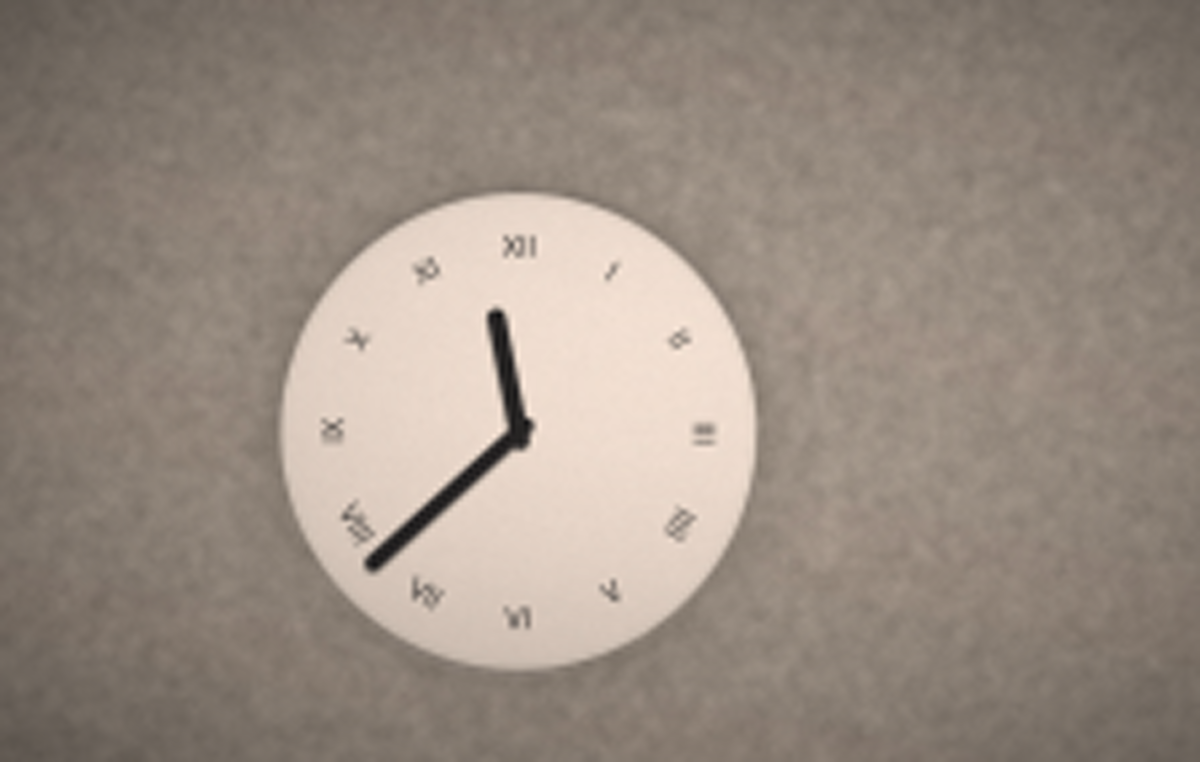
h=11 m=38
